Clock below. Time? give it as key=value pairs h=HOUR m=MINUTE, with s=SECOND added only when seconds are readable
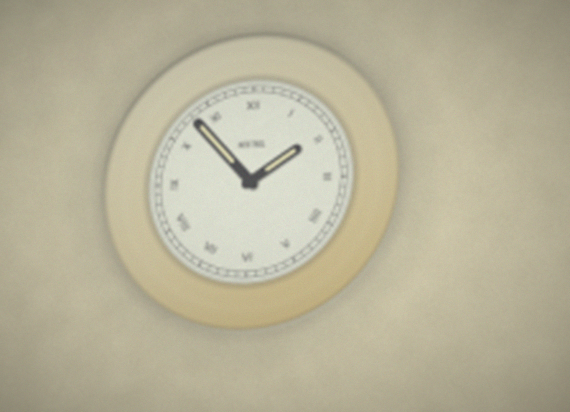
h=1 m=53
